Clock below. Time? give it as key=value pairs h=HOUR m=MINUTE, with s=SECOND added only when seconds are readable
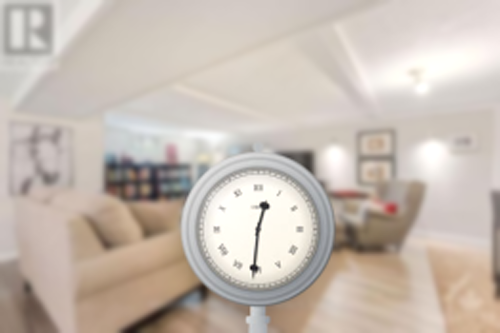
h=12 m=31
